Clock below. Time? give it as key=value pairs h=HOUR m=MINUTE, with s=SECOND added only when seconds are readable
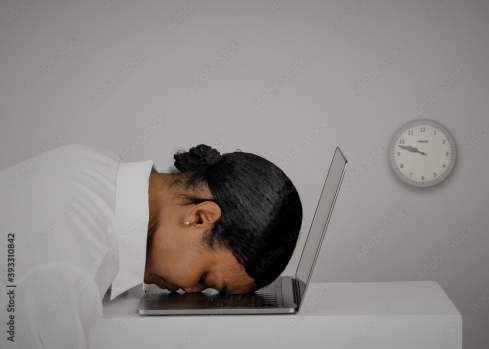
h=9 m=48
